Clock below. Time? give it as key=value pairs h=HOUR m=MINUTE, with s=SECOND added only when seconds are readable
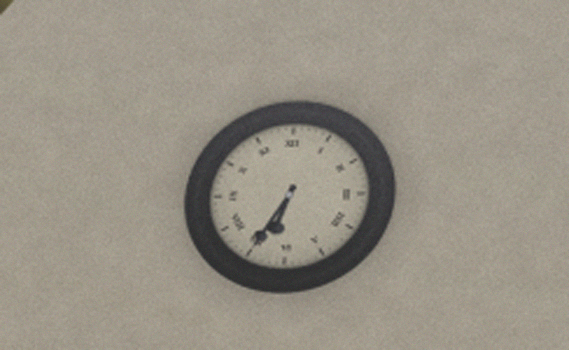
h=6 m=35
